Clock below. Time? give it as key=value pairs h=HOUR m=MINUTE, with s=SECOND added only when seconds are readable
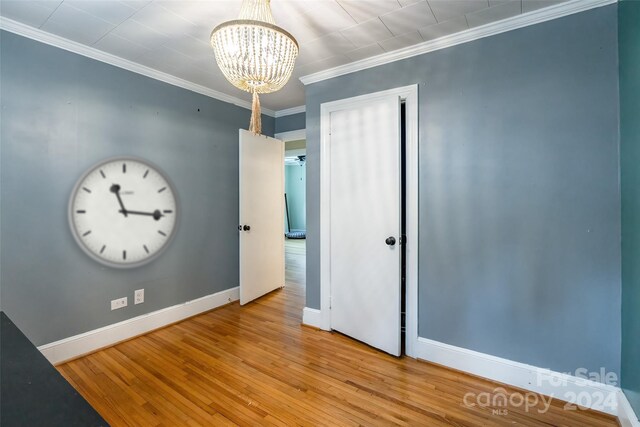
h=11 m=16
